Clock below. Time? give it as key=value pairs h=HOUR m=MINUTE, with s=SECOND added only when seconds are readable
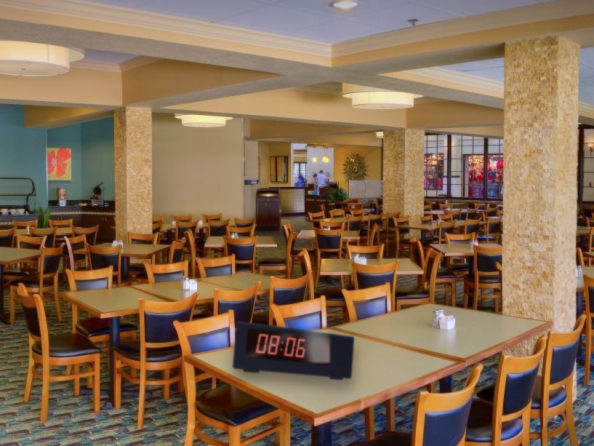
h=8 m=6
